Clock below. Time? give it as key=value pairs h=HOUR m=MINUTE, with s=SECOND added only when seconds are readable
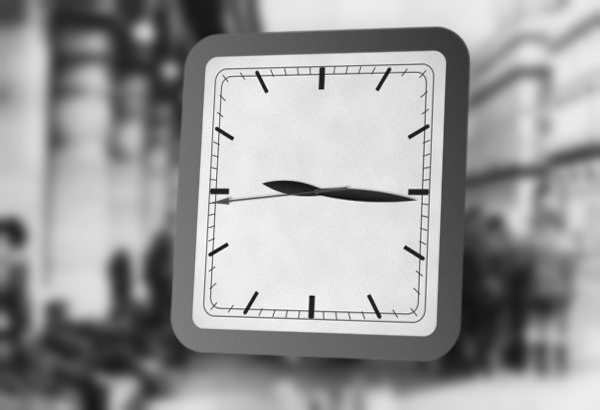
h=9 m=15 s=44
